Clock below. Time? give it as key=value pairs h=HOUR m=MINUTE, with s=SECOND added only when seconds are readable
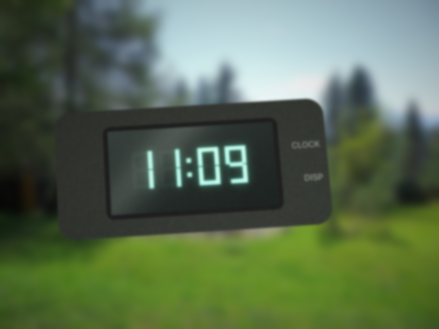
h=11 m=9
